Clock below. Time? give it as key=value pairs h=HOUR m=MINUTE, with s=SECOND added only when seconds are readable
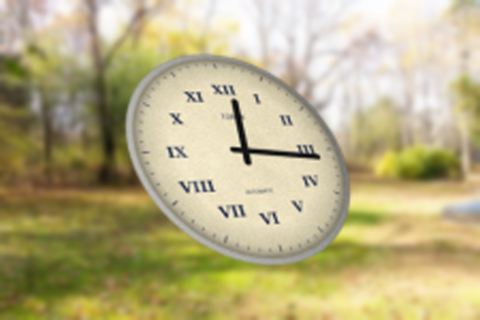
h=12 m=16
